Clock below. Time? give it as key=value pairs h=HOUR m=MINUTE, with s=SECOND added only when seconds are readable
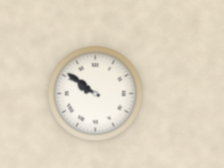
h=9 m=51
